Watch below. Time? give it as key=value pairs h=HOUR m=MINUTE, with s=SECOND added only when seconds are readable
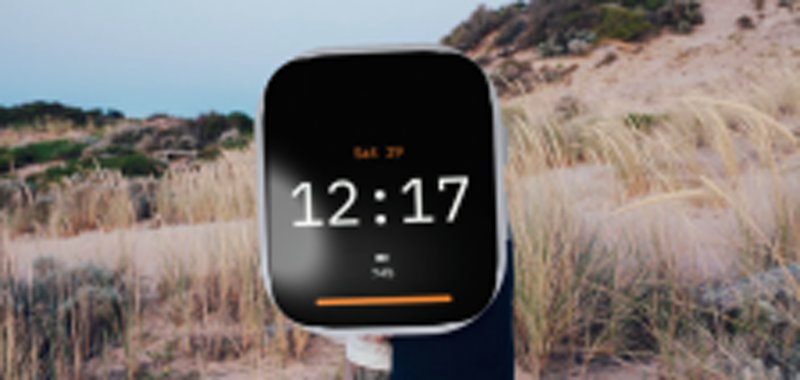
h=12 m=17
